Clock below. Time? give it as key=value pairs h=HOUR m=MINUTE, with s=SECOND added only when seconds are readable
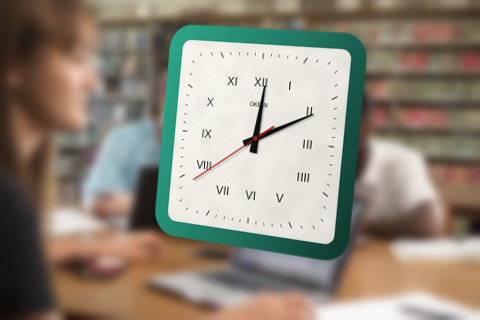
h=12 m=10 s=39
